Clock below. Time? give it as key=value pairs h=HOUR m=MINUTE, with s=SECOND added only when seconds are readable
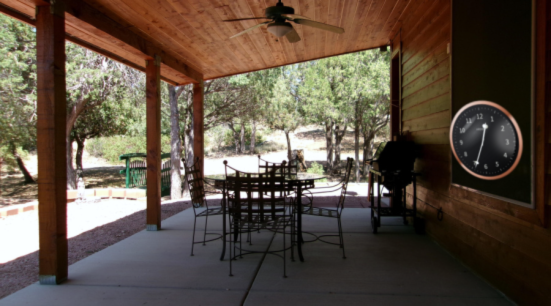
h=12 m=34
